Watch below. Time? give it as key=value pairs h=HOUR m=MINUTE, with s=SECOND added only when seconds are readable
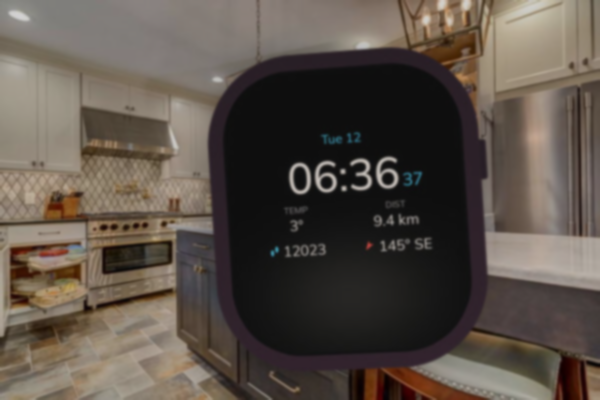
h=6 m=36 s=37
